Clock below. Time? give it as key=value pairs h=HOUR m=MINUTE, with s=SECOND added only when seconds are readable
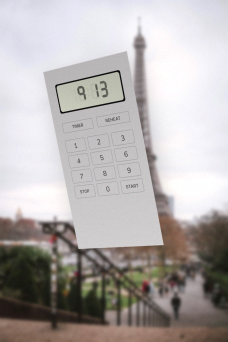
h=9 m=13
